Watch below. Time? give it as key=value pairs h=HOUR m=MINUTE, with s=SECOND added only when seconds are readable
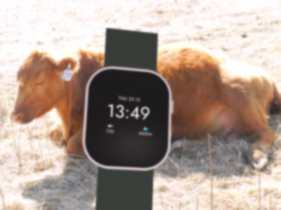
h=13 m=49
